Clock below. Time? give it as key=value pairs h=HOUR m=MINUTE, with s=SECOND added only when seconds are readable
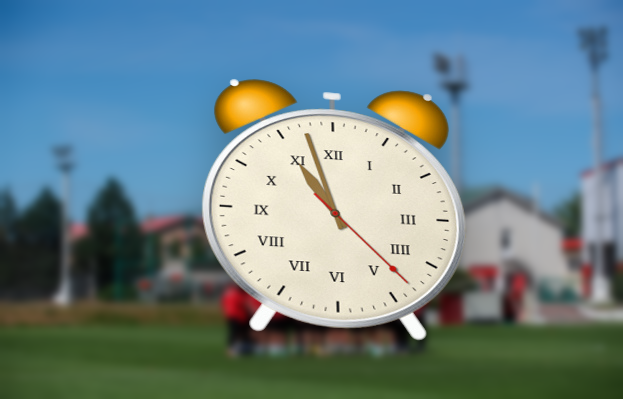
h=10 m=57 s=23
